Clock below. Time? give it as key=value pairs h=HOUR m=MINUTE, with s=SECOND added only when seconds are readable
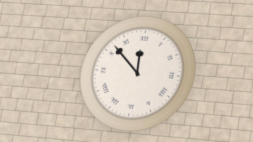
h=11 m=52
